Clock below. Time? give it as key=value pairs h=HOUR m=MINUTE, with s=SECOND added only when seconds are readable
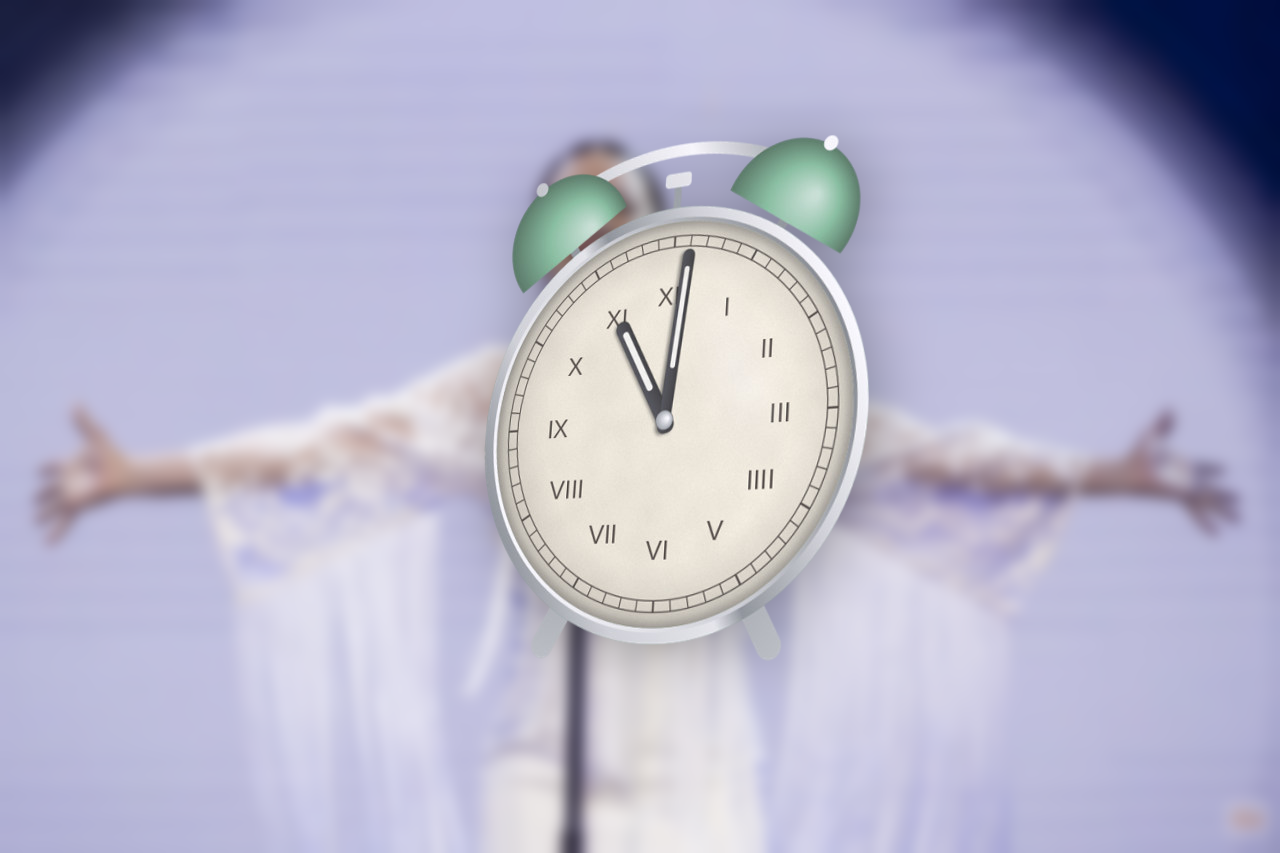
h=11 m=1
